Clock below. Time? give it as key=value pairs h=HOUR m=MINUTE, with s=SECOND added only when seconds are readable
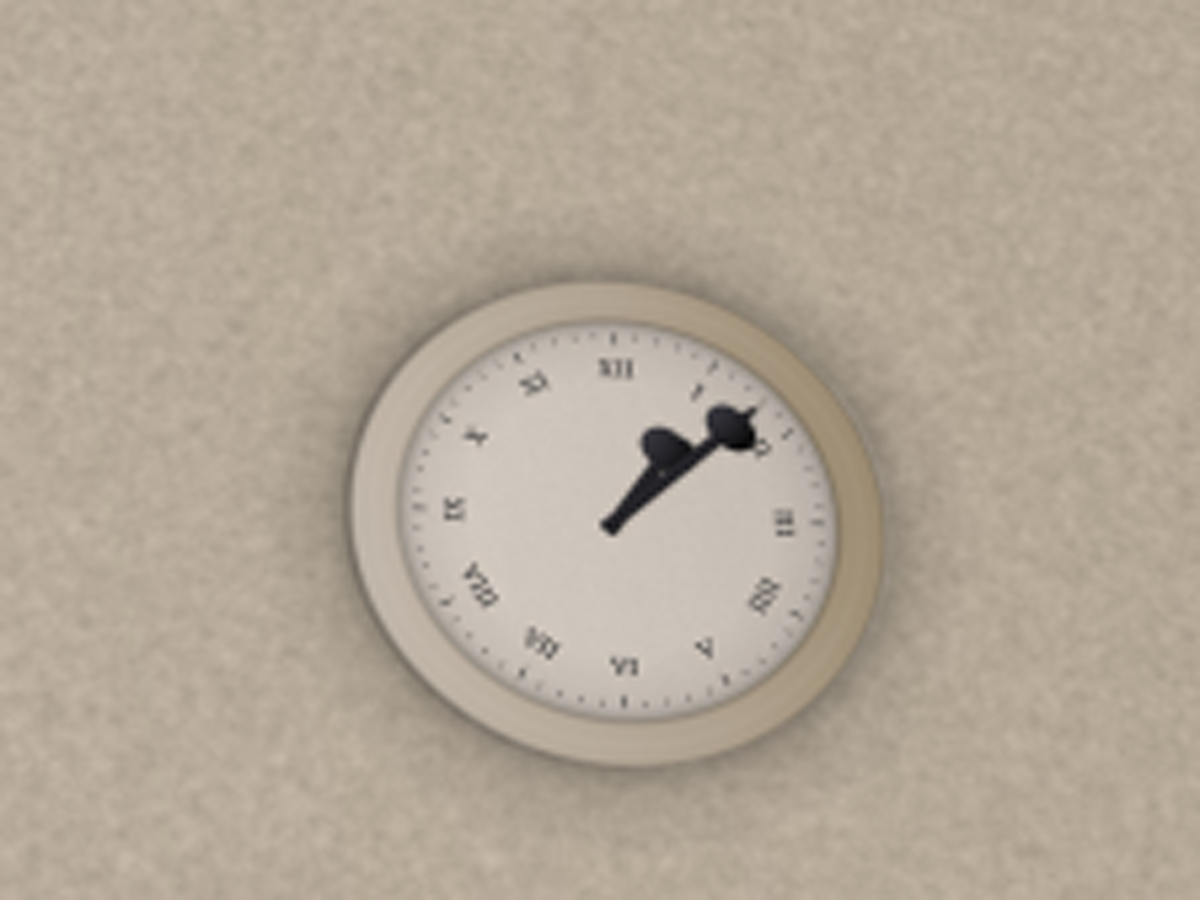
h=1 m=8
